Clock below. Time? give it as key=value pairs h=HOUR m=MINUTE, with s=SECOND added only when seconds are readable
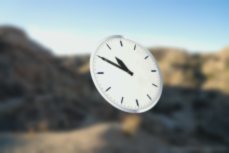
h=10 m=50
